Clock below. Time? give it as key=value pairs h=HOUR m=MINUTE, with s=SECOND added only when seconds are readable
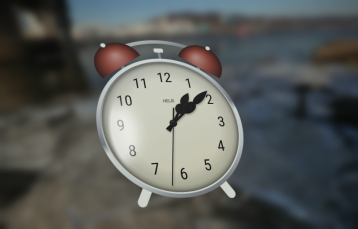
h=1 m=8 s=32
